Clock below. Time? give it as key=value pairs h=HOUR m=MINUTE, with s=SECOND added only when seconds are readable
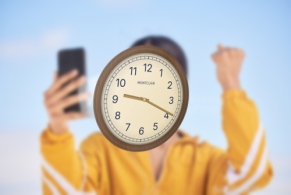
h=9 m=19
